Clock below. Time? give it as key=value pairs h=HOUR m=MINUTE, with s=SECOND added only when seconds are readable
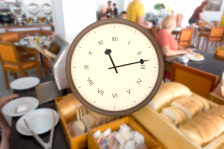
h=11 m=13
